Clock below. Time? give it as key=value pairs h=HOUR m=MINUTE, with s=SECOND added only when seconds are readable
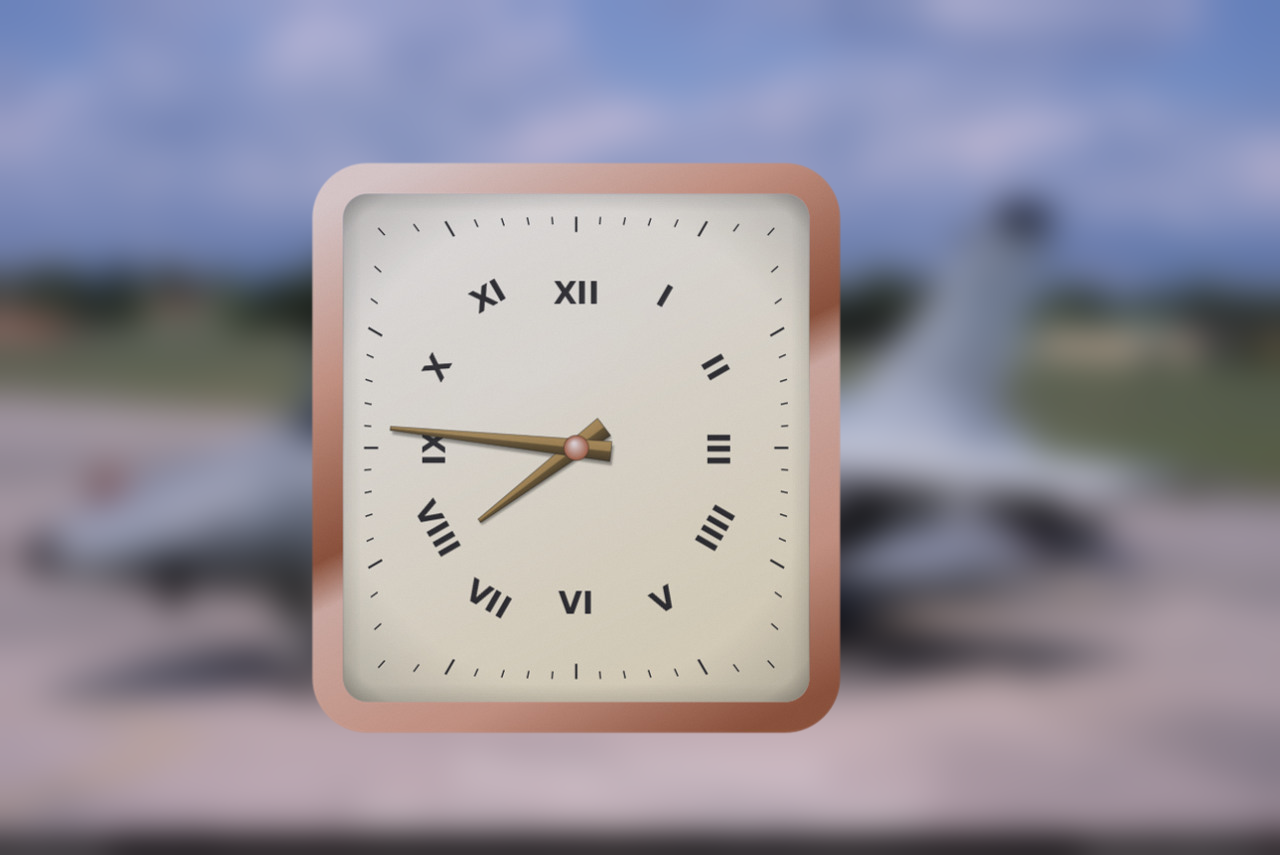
h=7 m=46
